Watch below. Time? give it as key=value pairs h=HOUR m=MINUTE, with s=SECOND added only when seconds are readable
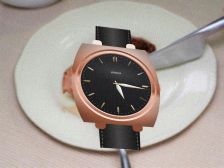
h=5 m=16
